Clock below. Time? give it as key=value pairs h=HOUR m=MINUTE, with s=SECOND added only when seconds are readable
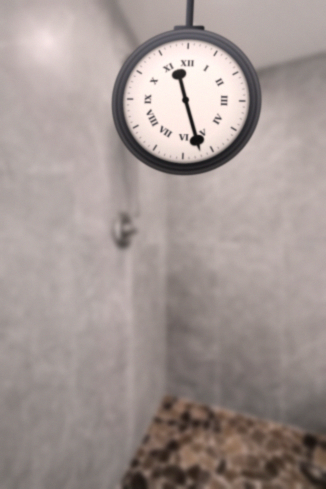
h=11 m=27
